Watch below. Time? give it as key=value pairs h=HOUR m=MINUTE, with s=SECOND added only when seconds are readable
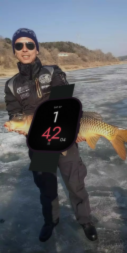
h=1 m=42
